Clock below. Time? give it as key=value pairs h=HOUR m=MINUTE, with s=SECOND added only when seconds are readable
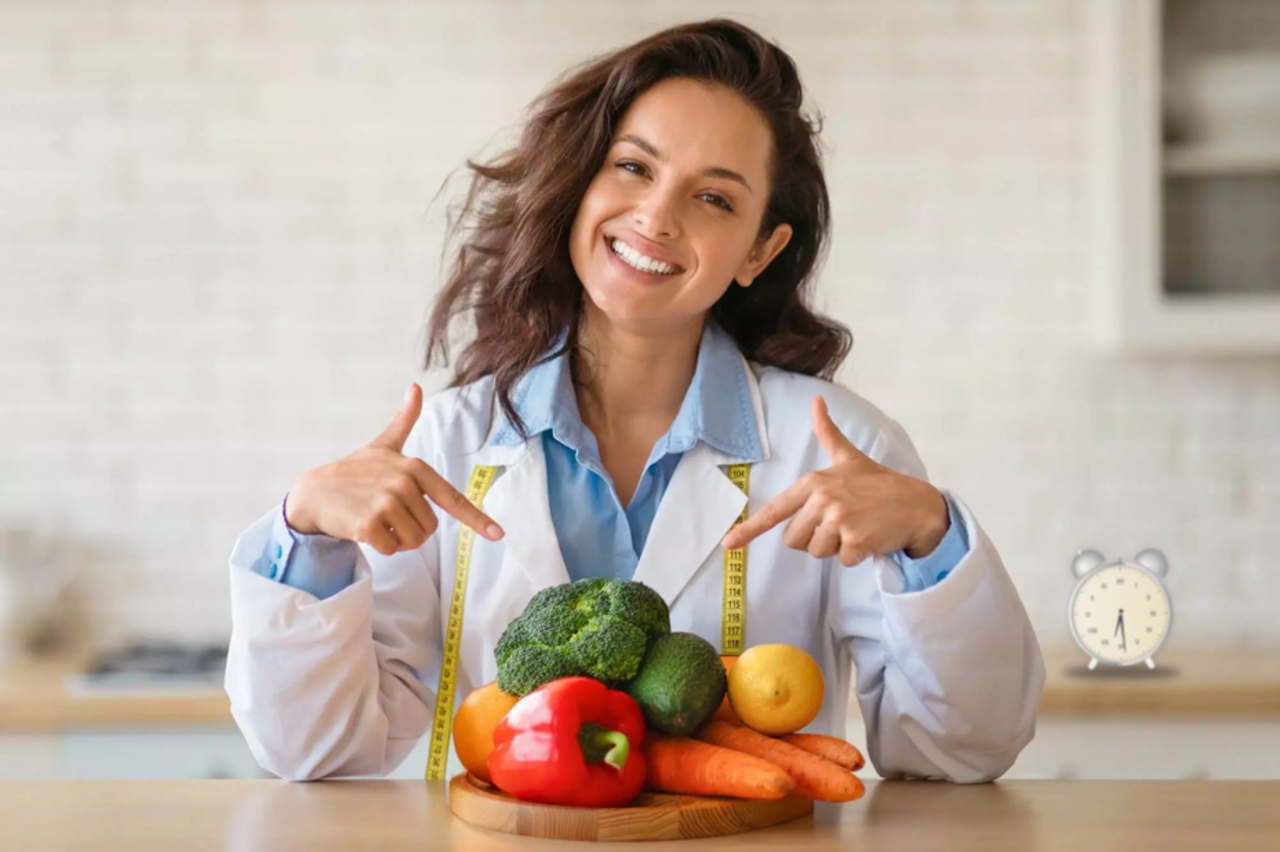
h=6 m=29
